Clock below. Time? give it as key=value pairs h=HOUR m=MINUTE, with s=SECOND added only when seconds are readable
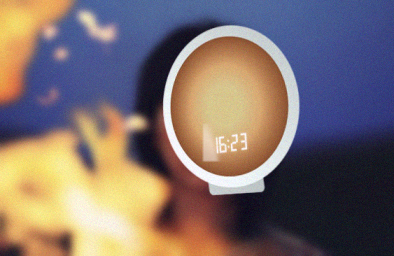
h=16 m=23
